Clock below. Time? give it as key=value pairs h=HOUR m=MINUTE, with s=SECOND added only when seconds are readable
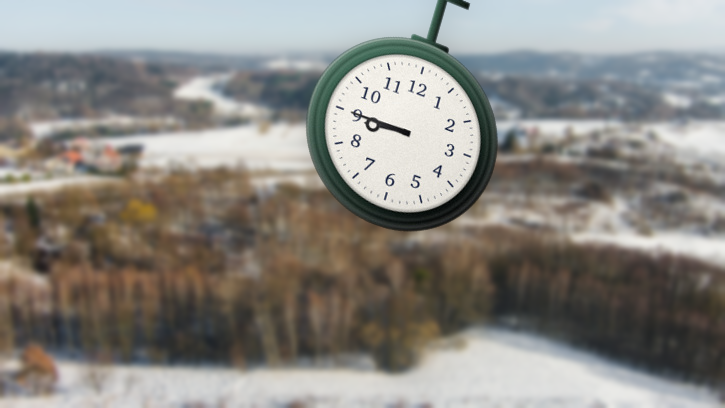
h=8 m=45
